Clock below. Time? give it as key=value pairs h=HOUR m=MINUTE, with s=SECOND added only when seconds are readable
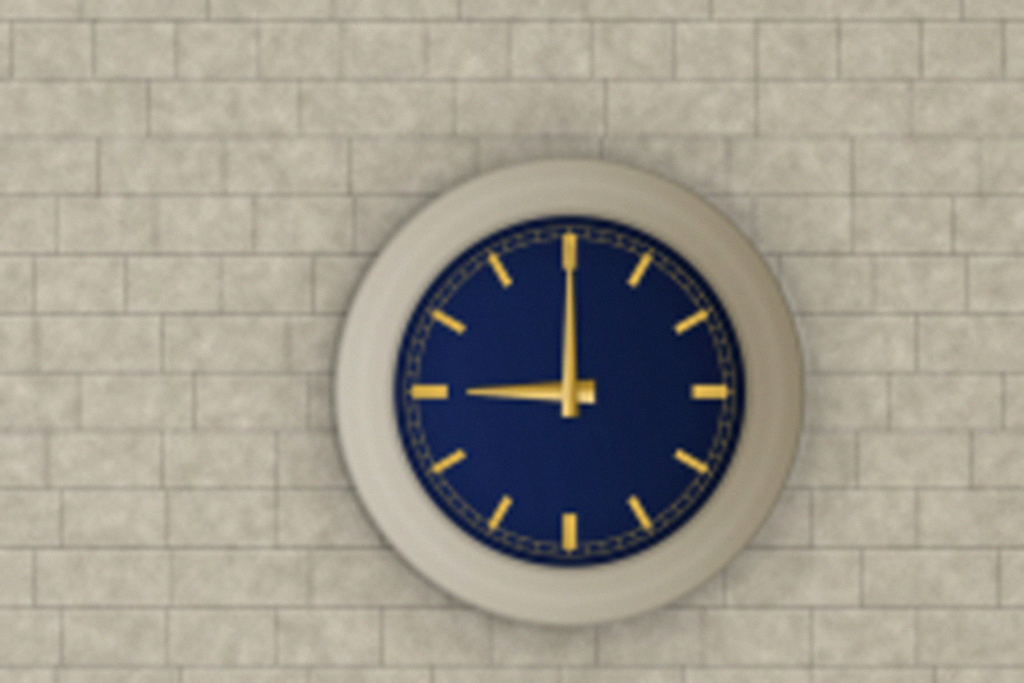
h=9 m=0
